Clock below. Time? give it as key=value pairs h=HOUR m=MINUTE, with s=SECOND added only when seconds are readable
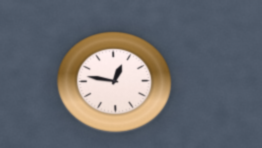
h=12 m=47
